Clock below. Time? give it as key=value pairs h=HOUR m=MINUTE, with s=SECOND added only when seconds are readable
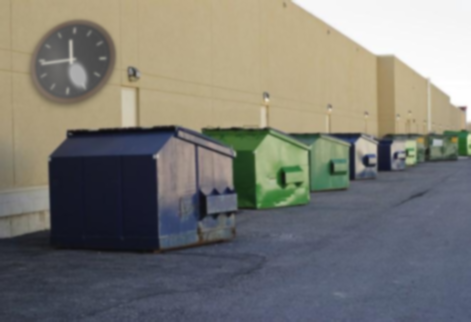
h=11 m=44
